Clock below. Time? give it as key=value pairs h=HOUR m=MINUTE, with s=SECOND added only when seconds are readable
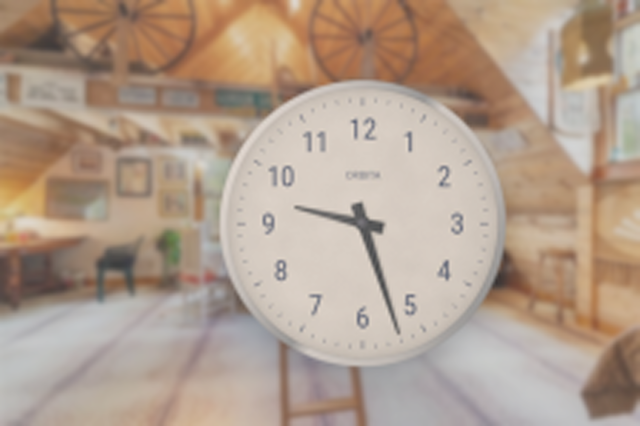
h=9 m=27
